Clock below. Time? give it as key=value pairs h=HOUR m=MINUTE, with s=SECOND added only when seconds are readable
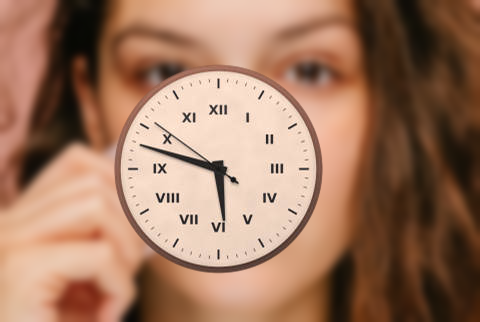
h=5 m=47 s=51
